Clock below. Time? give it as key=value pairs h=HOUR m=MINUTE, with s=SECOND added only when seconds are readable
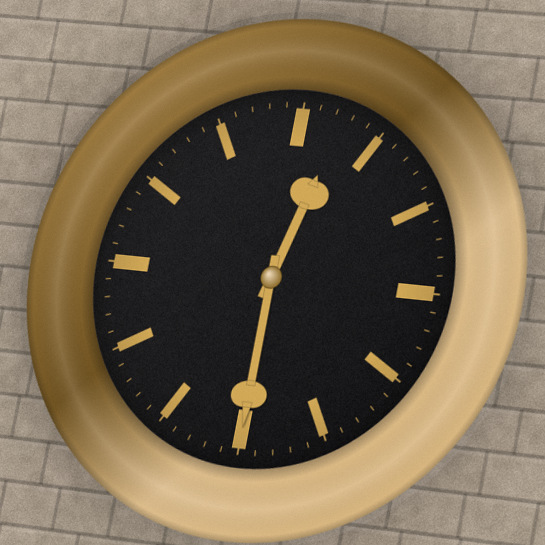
h=12 m=30
